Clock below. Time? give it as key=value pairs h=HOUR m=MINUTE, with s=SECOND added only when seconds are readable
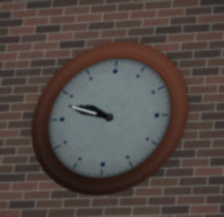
h=9 m=48
